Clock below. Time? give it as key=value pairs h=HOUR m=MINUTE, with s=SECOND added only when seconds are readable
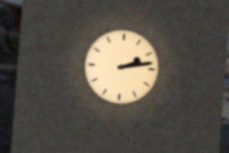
h=2 m=13
